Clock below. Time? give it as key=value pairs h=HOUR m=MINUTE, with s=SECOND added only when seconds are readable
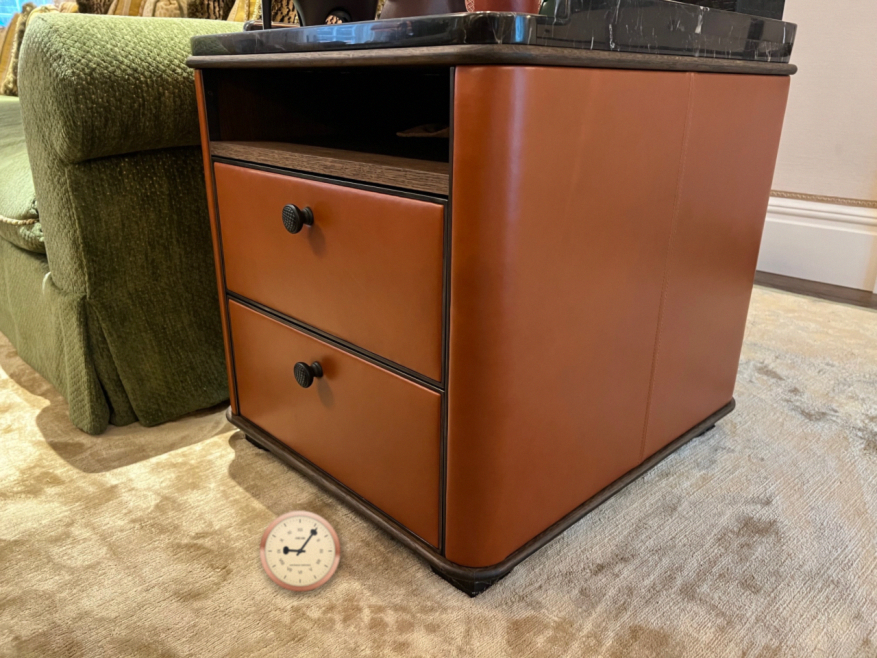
h=9 m=6
